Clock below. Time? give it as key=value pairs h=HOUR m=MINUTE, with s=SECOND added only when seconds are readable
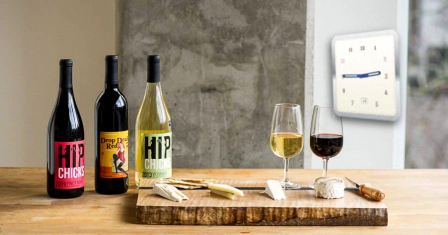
h=2 m=45
